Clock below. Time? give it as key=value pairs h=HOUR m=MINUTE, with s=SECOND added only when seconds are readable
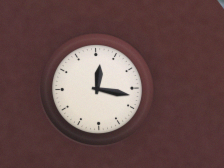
h=12 m=17
